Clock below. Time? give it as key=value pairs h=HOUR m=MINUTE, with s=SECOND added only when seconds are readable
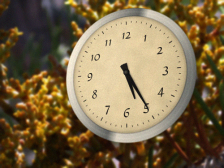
h=5 m=25
